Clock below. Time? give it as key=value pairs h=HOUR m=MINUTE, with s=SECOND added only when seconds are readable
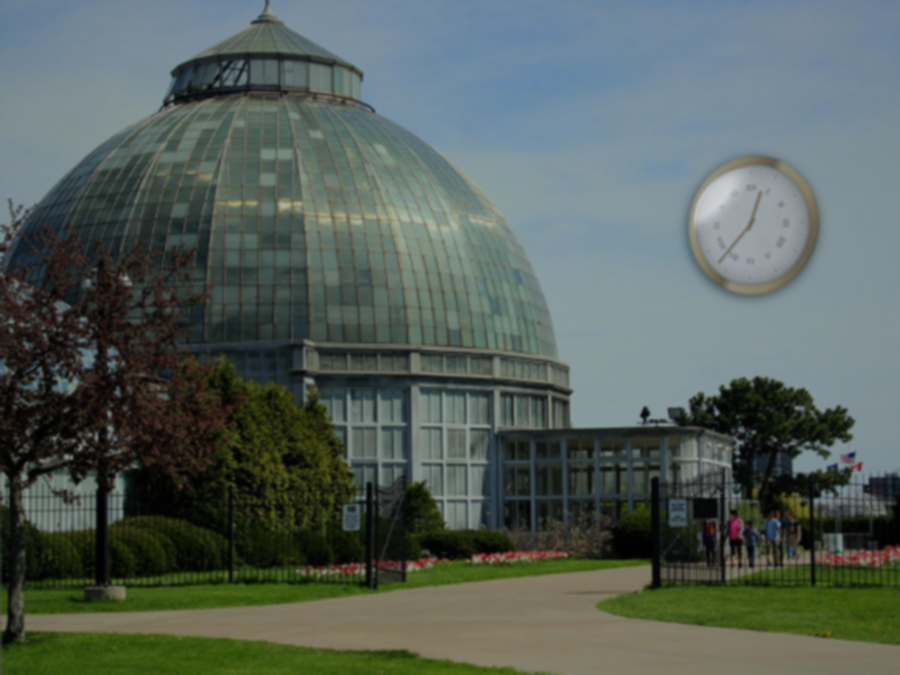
h=12 m=37
